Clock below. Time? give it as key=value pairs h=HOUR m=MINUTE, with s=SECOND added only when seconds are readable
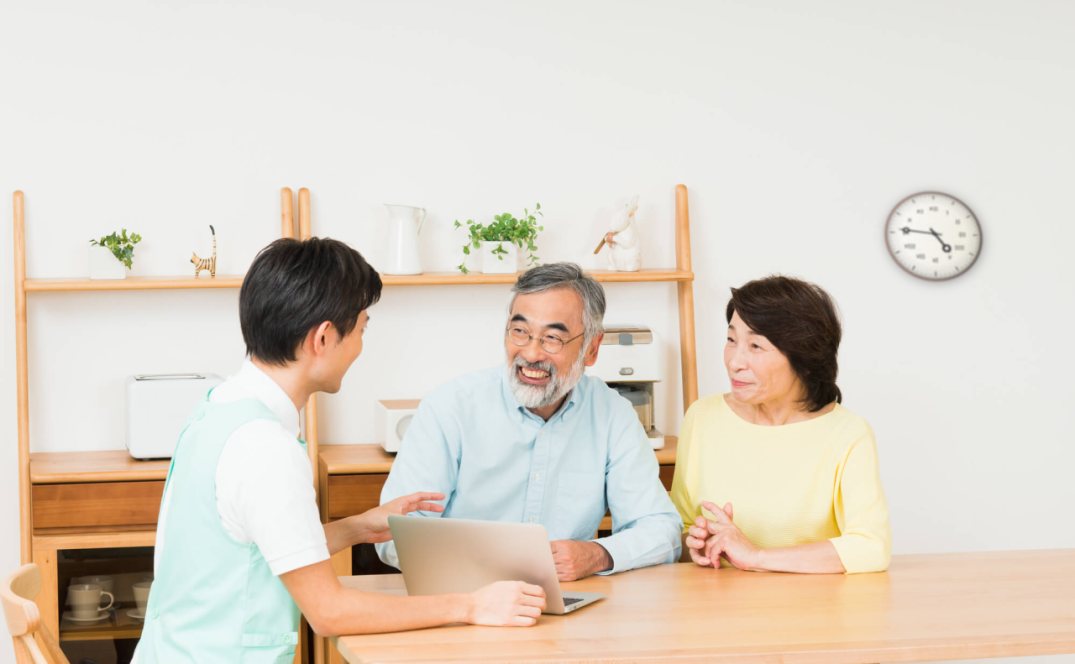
h=4 m=46
